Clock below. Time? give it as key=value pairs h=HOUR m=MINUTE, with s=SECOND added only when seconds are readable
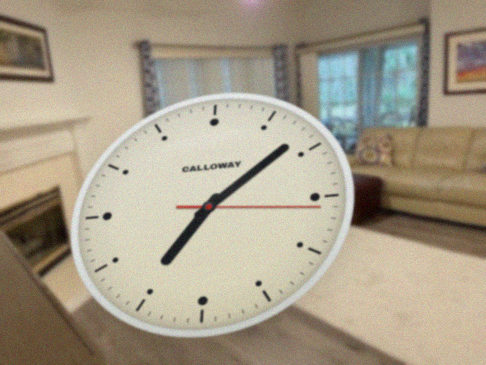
h=7 m=8 s=16
